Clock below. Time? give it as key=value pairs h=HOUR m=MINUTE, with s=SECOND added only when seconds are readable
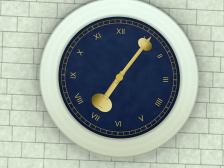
h=7 m=6
